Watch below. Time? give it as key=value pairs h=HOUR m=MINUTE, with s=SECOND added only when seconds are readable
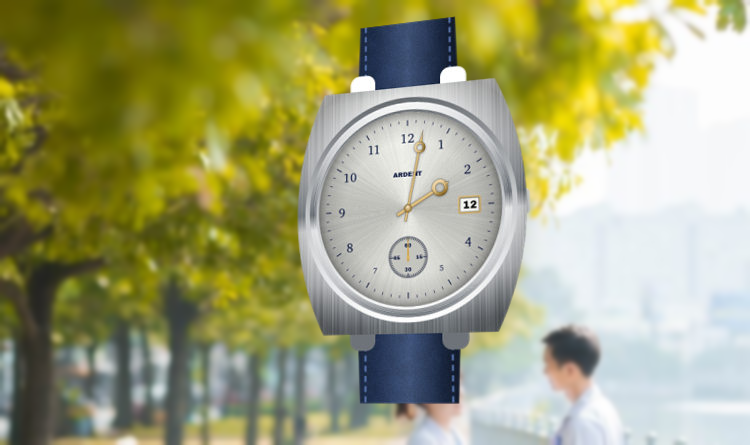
h=2 m=2
